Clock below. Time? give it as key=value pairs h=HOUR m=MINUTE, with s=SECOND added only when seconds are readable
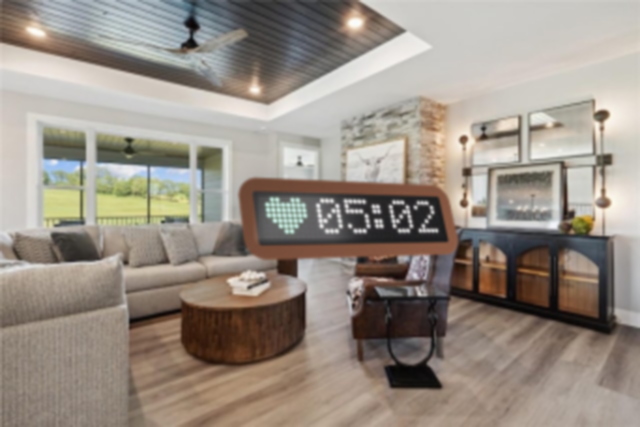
h=5 m=2
